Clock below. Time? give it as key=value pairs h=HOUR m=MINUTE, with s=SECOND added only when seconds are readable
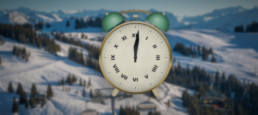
h=12 m=1
